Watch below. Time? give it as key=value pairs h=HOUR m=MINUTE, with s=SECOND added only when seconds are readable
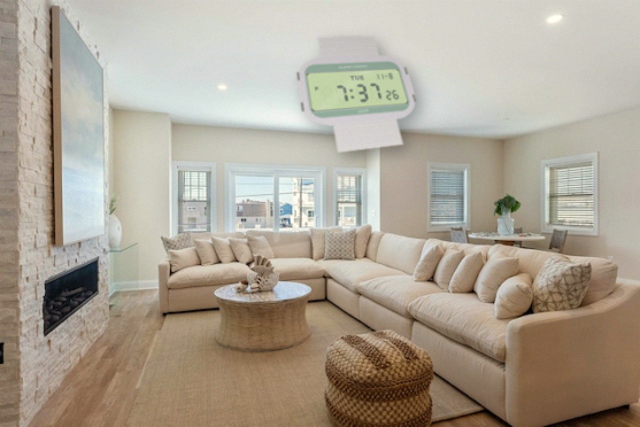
h=7 m=37 s=26
